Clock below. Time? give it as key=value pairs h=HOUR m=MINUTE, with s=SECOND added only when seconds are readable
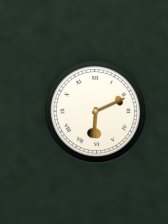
h=6 m=11
